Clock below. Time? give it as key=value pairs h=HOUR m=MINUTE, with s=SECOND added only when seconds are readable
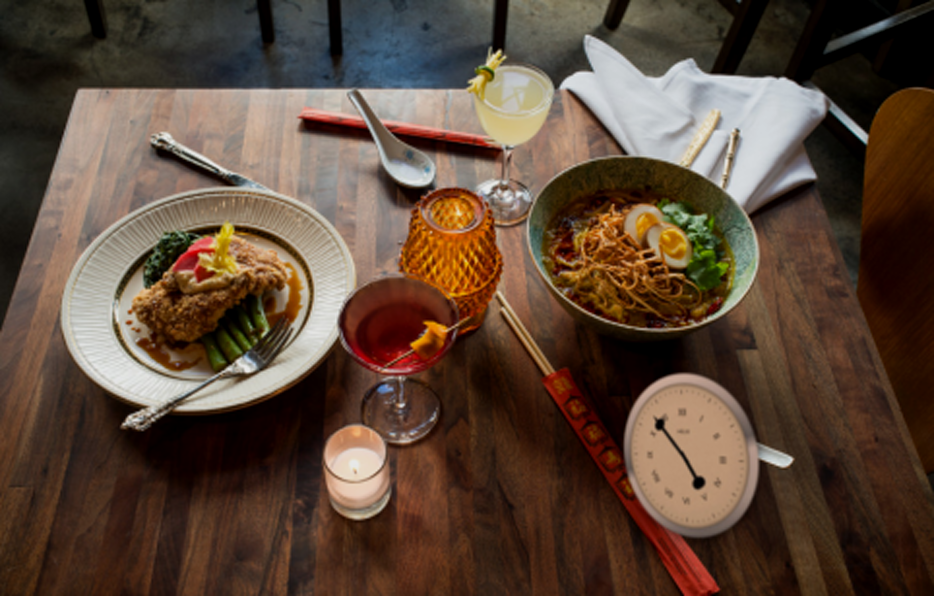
h=4 m=53
